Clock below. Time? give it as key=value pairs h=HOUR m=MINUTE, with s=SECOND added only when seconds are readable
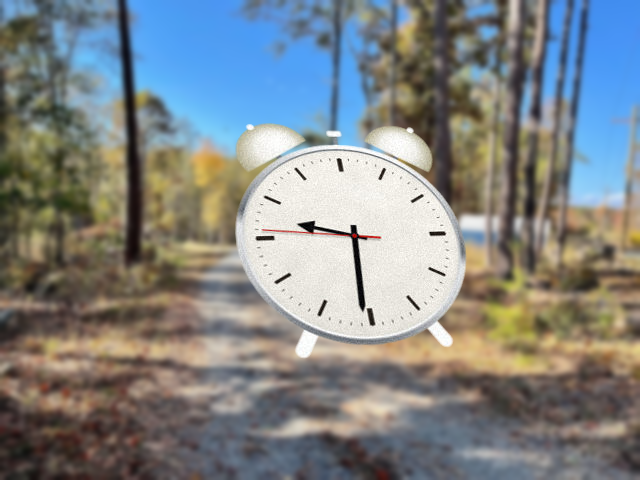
h=9 m=30 s=46
